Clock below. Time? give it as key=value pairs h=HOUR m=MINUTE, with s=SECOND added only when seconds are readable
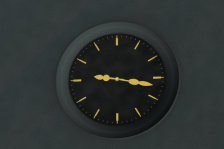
h=9 m=17
